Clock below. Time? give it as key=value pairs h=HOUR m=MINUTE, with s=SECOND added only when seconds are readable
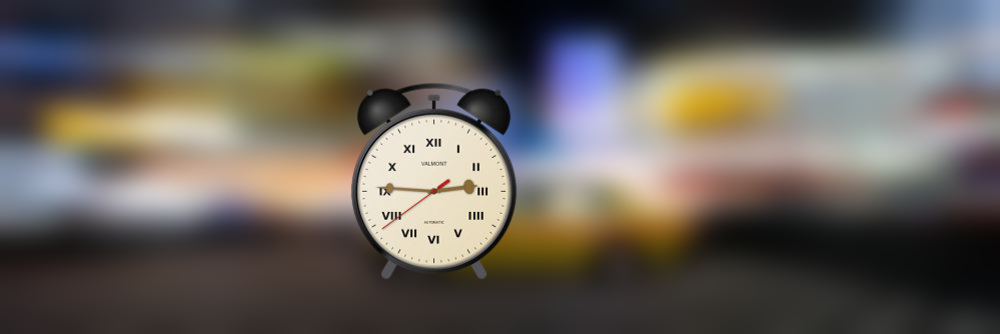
h=2 m=45 s=39
